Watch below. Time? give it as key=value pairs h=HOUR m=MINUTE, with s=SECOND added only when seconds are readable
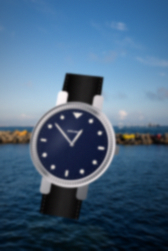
h=12 m=52
